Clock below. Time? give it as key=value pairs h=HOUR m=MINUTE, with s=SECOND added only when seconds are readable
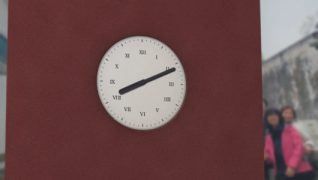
h=8 m=11
